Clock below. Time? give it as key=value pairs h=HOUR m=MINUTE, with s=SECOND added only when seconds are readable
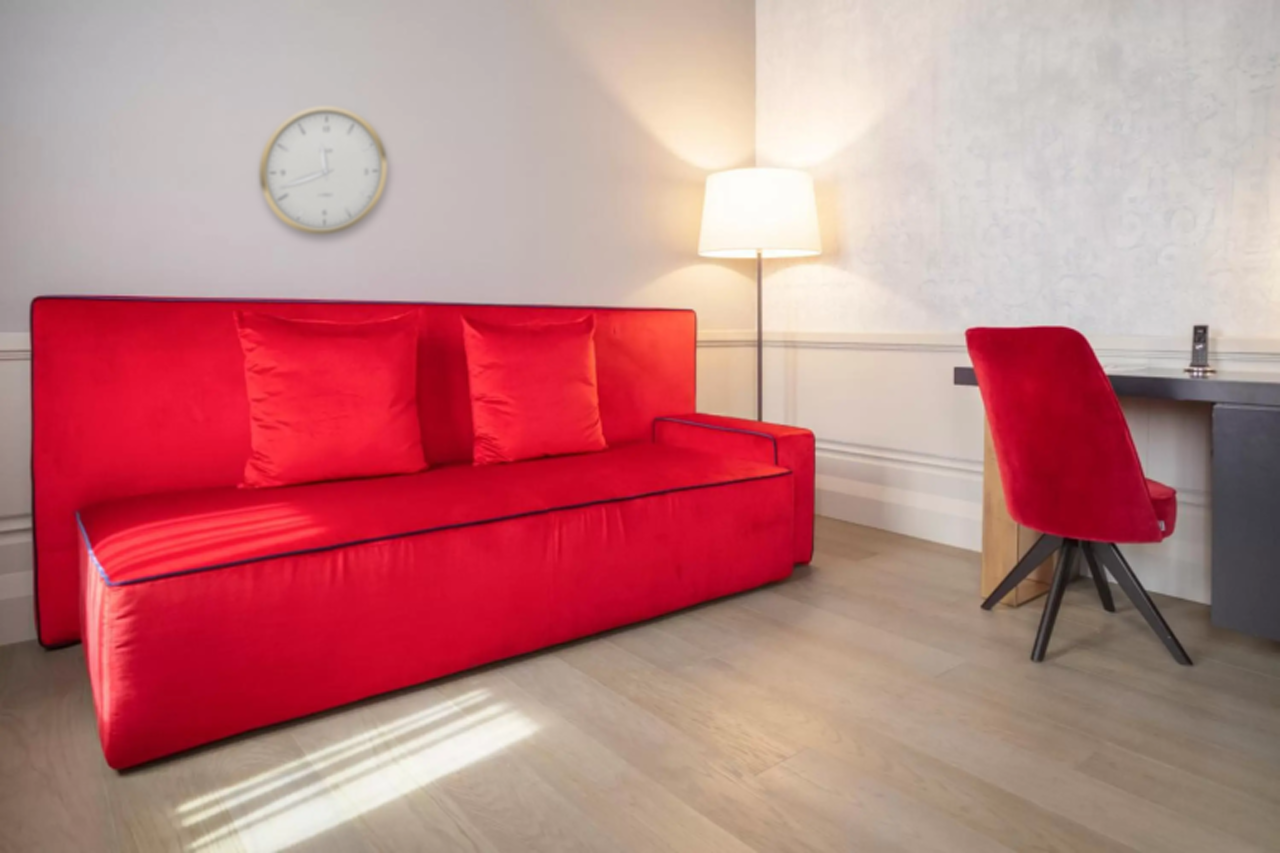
h=11 m=42
